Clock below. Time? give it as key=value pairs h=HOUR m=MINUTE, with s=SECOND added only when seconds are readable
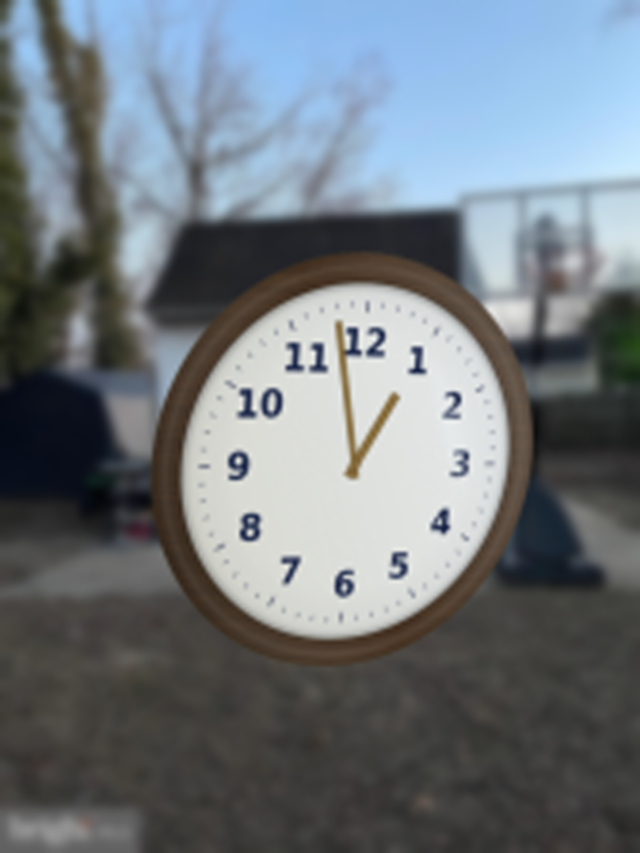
h=12 m=58
